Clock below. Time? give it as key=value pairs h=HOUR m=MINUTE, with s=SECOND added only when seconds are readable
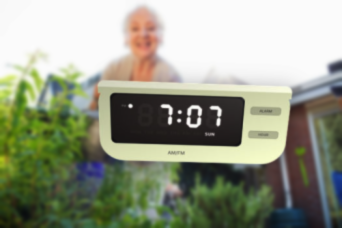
h=7 m=7
